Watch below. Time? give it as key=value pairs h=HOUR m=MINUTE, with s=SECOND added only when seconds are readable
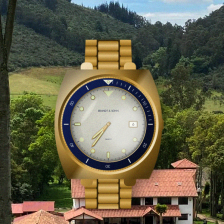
h=7 m=36
